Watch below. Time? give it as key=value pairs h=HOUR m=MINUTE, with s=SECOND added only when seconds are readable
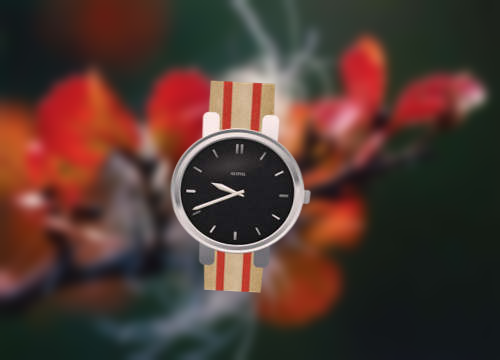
h=9 m=41
